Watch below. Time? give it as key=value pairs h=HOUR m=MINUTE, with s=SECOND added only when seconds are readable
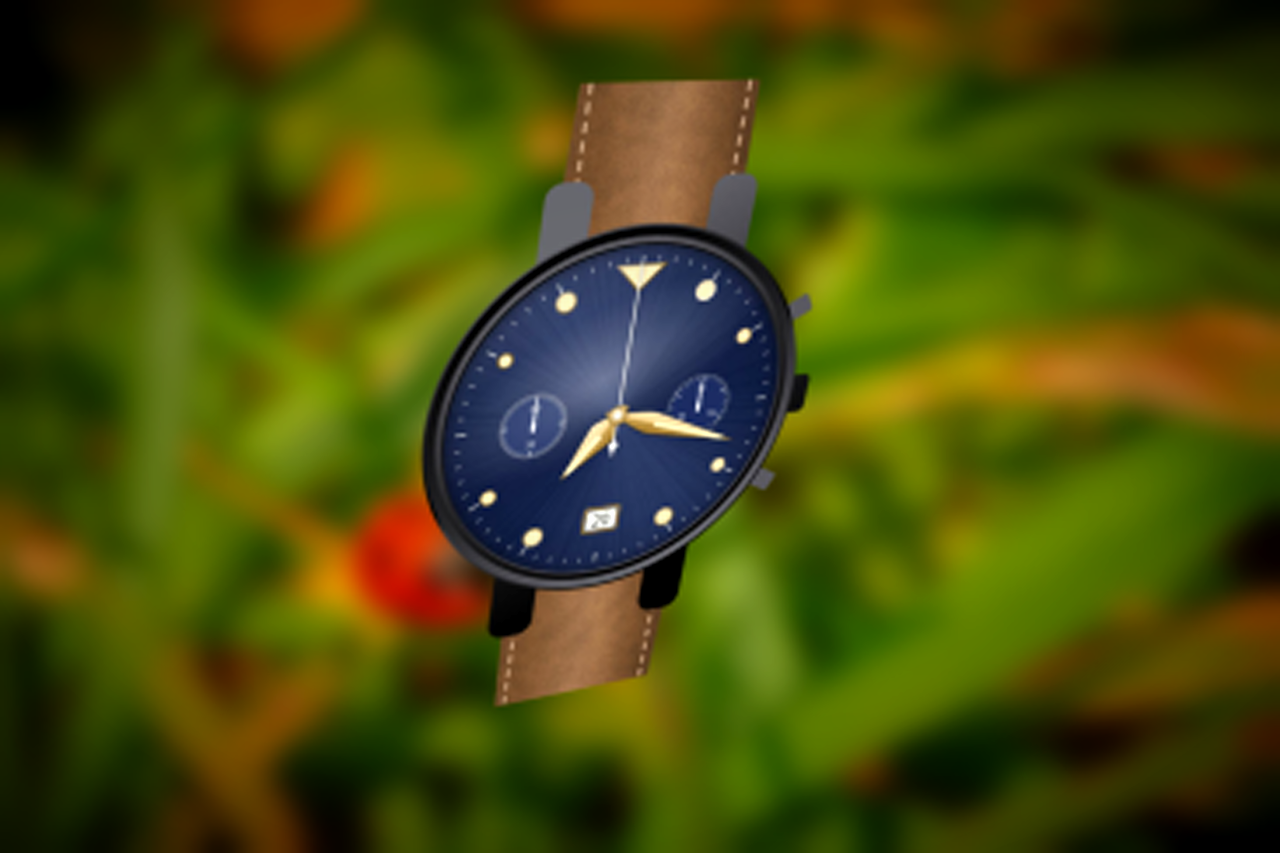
h=7 m=18
